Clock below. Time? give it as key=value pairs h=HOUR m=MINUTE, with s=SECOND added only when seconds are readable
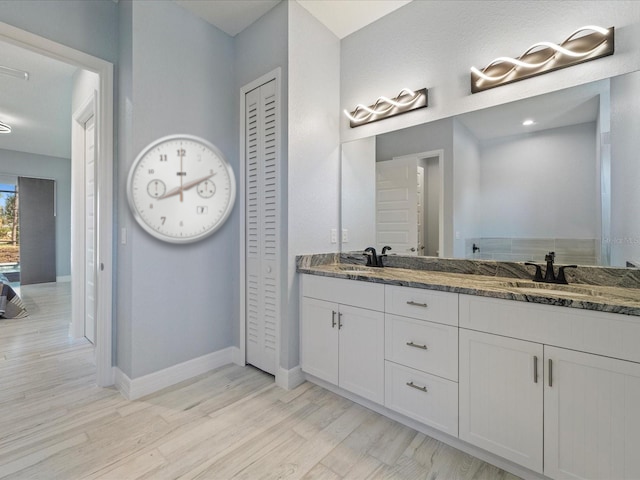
h=8 m=11
